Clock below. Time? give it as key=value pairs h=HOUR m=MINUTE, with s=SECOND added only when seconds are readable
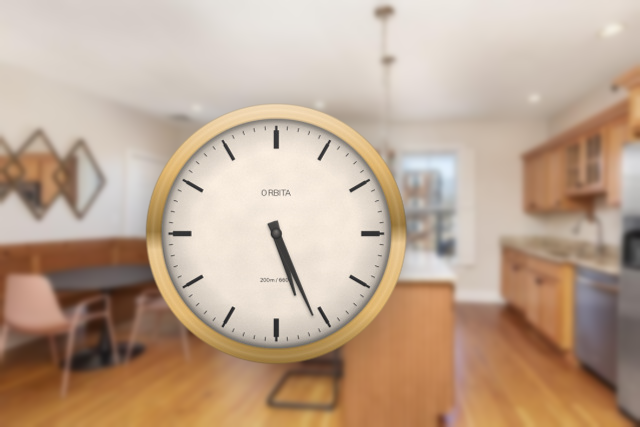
h=5 m=26
